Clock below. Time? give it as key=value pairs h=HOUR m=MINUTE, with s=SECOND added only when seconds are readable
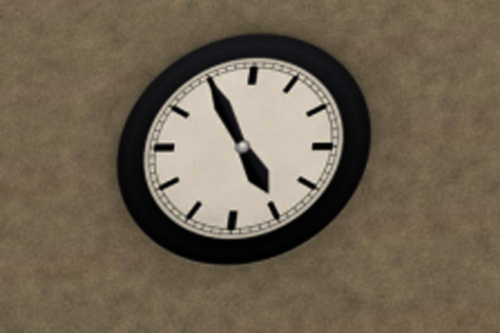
h=4 m=55
